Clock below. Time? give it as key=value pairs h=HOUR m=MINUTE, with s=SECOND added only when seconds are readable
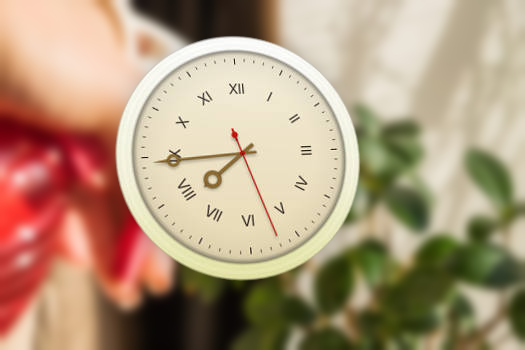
h=7 m=44 s=27
